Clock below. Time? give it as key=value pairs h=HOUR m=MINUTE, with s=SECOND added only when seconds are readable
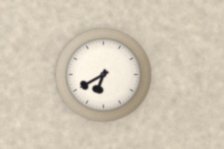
h=6 m=40
